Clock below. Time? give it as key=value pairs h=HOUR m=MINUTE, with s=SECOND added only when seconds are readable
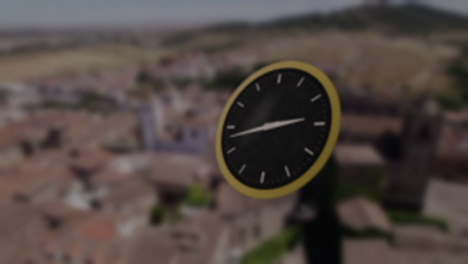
h=2 m=43
